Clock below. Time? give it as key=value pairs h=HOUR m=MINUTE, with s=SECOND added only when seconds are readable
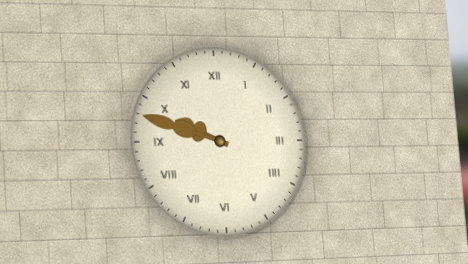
h=9 m=48
